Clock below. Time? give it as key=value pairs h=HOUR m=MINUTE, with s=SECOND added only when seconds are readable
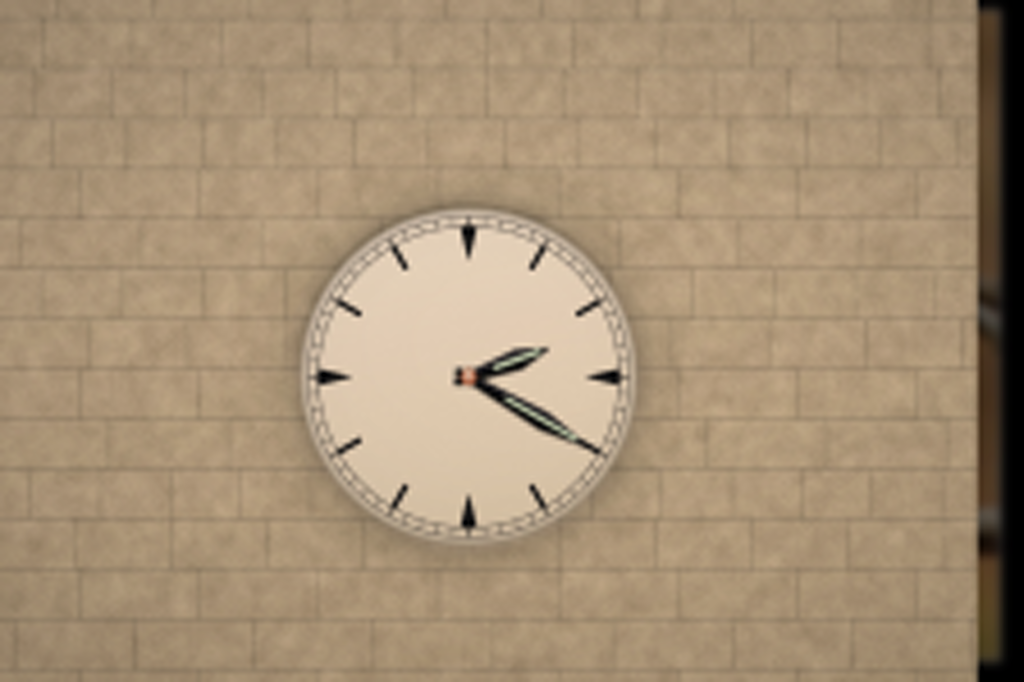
h=2 m=20
